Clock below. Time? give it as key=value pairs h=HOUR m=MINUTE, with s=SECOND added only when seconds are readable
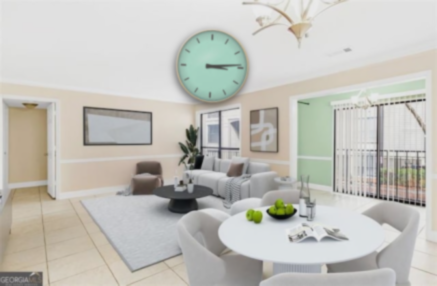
h=3 m=14
